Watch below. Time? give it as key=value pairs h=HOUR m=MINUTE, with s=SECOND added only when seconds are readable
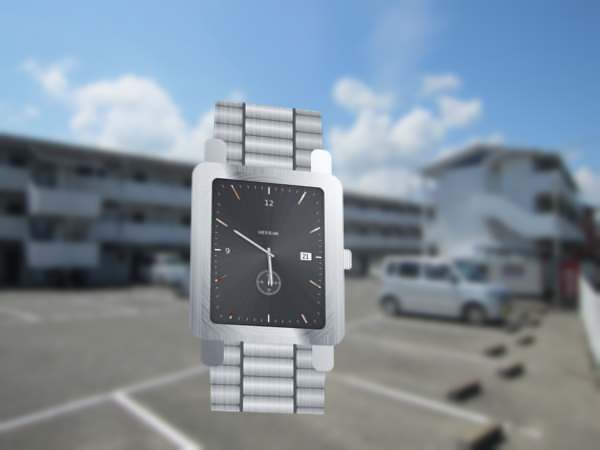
h=5 m=50
